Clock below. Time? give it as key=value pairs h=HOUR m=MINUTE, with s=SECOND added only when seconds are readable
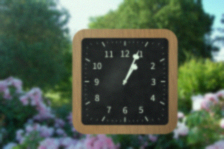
h=1 m=4
